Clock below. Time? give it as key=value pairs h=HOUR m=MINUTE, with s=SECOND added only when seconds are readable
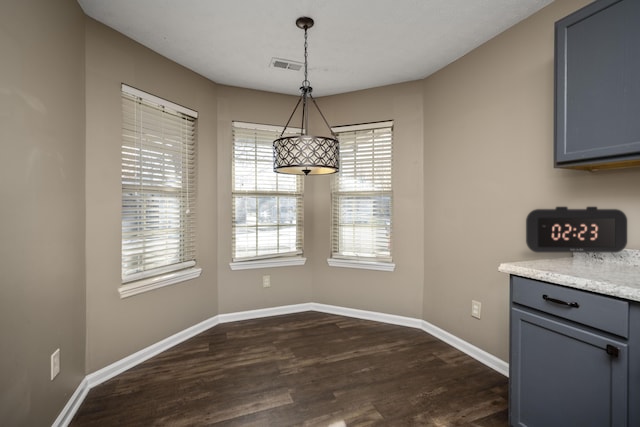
h=2 m=23
